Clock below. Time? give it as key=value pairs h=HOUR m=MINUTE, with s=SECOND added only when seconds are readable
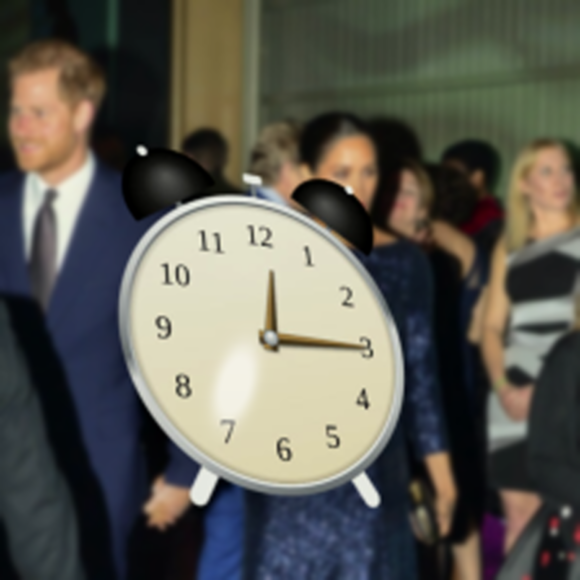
h=12 m=15
